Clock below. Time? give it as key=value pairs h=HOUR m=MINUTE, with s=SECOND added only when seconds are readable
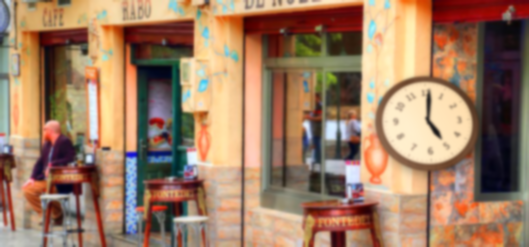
h=5 m=1
